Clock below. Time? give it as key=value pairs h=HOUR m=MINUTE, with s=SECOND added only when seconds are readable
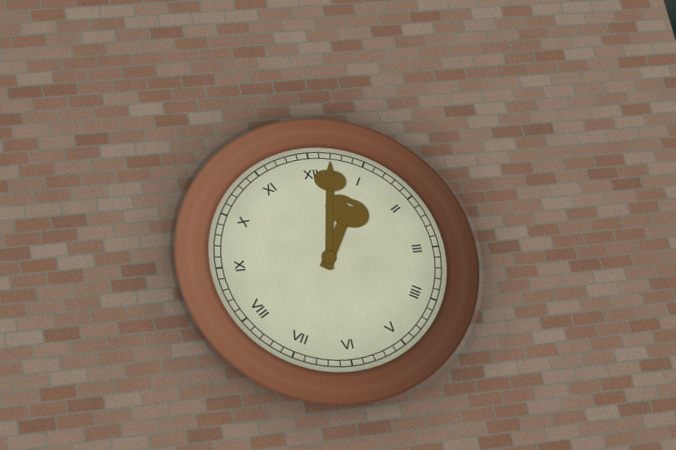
h=1 m=2
